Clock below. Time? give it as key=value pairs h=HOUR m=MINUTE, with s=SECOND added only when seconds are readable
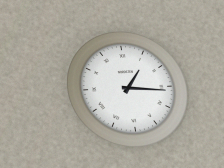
h=1 m=16
